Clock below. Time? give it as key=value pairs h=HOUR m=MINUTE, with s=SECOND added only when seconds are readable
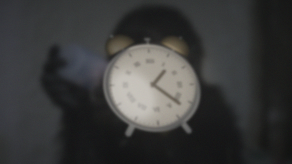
h=1 m=22
